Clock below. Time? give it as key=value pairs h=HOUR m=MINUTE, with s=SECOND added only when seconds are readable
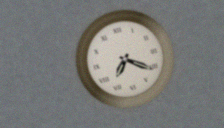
h=7 m=21
